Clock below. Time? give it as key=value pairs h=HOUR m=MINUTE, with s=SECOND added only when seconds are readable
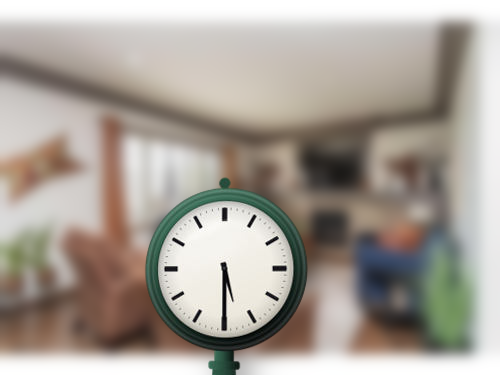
h=5 m=30
